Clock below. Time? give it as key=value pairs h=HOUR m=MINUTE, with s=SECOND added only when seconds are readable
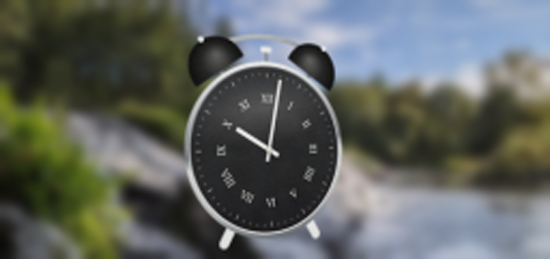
h=10 m=2
